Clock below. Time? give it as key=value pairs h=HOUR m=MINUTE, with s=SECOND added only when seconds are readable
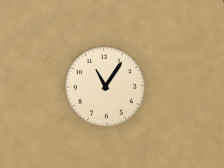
h=11 m=6
